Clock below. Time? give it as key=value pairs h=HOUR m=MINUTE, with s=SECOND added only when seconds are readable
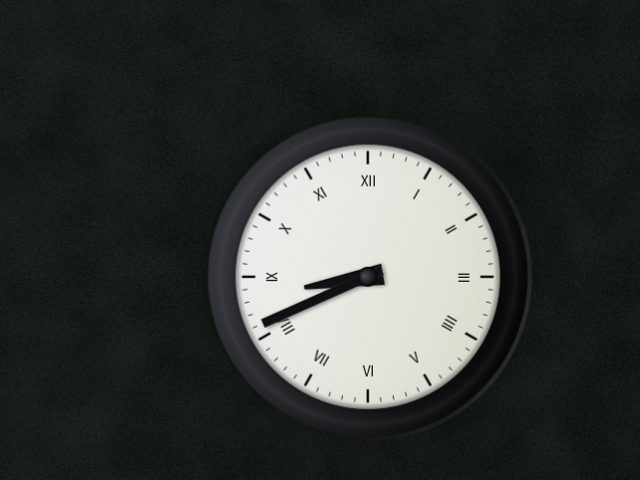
h=8 m=41
